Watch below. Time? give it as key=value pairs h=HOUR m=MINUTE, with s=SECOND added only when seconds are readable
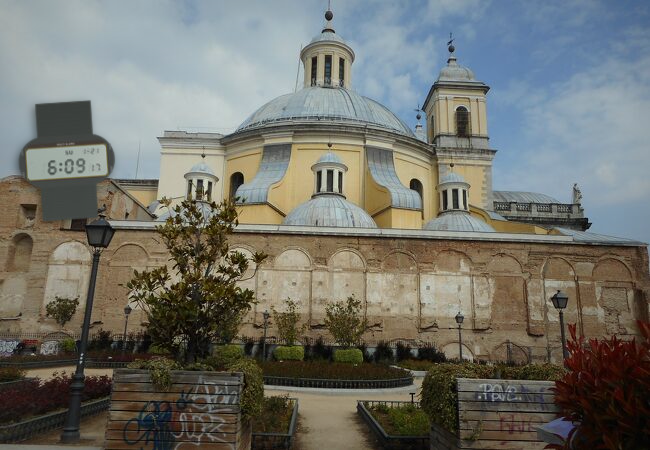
h=6 m=9
